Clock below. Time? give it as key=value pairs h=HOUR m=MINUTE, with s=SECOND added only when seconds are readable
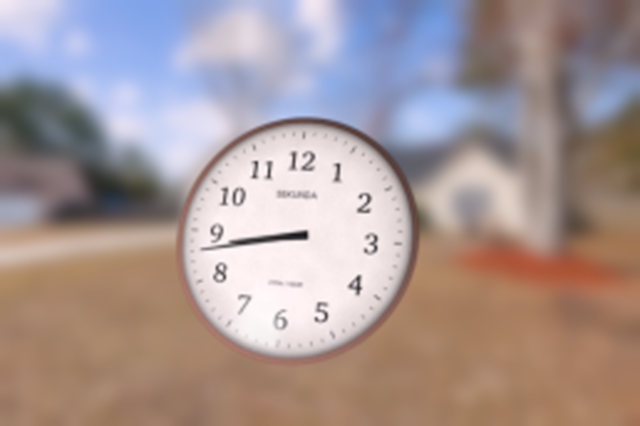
h=8 m=43
